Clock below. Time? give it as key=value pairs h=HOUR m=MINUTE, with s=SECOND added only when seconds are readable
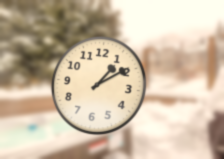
h=1 m=9
